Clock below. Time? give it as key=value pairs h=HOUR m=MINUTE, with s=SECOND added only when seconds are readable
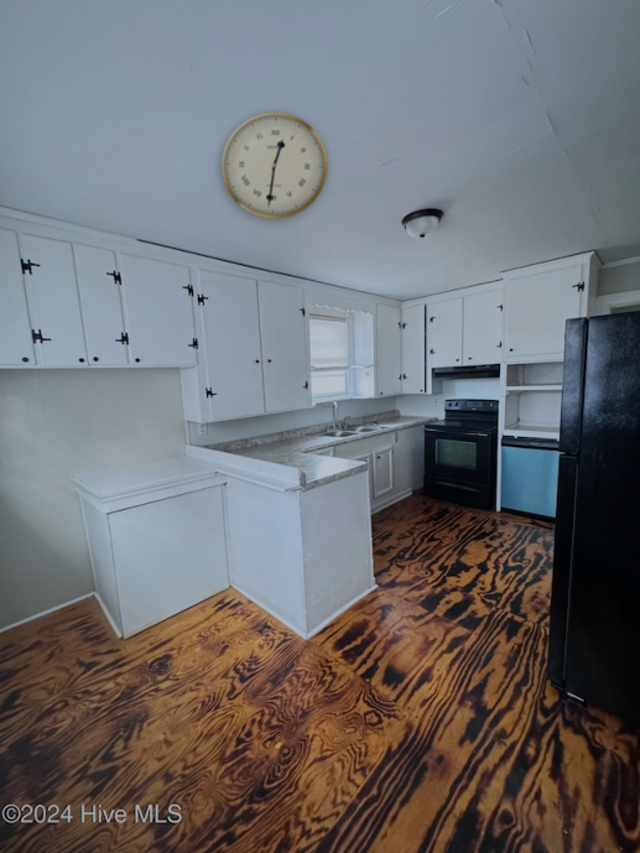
h=12 m=31
